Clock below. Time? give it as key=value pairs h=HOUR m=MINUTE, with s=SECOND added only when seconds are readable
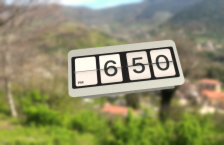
h=6 m=50
